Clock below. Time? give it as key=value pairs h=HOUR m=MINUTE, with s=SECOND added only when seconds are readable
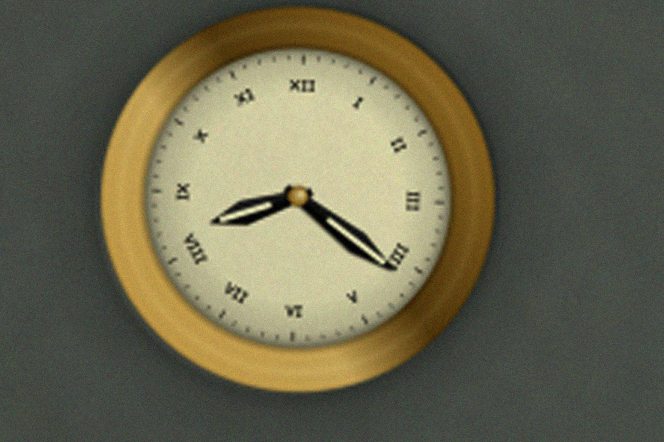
h=8 m=21
